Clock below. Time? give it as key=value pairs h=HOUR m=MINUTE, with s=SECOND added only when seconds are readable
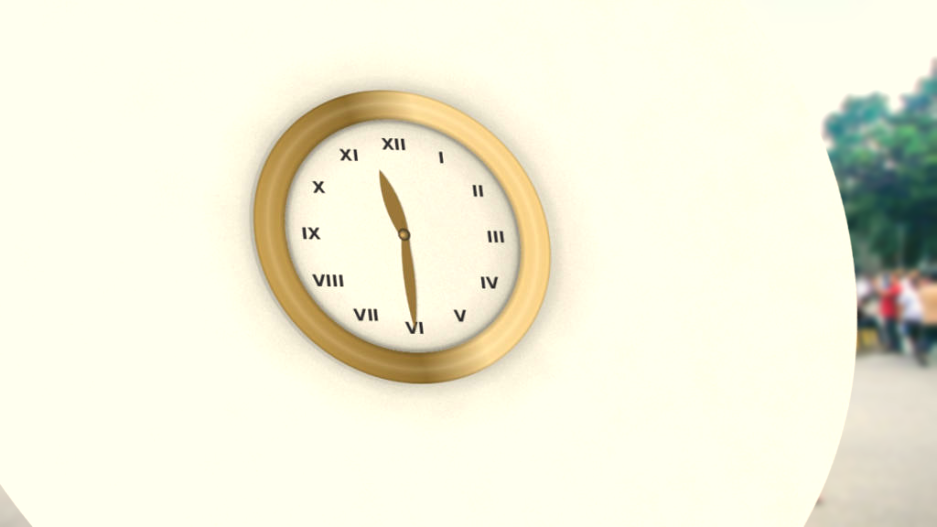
h=11 m=30
